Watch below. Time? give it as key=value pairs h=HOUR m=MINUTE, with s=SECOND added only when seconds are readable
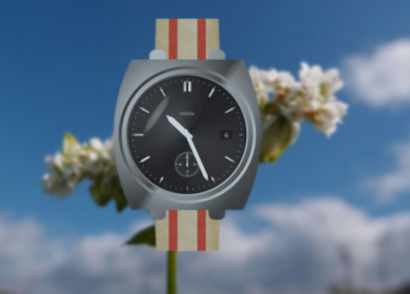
h=10 m=26
